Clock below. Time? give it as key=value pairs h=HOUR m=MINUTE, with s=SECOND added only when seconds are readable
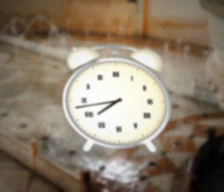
h=7 m=43
